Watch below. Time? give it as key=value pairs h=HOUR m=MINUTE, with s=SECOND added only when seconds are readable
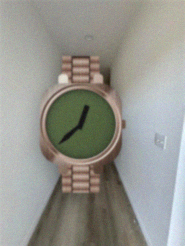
h=12 m=38
